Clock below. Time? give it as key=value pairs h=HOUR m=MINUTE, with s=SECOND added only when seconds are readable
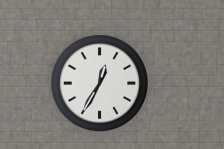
h=12 m=35
